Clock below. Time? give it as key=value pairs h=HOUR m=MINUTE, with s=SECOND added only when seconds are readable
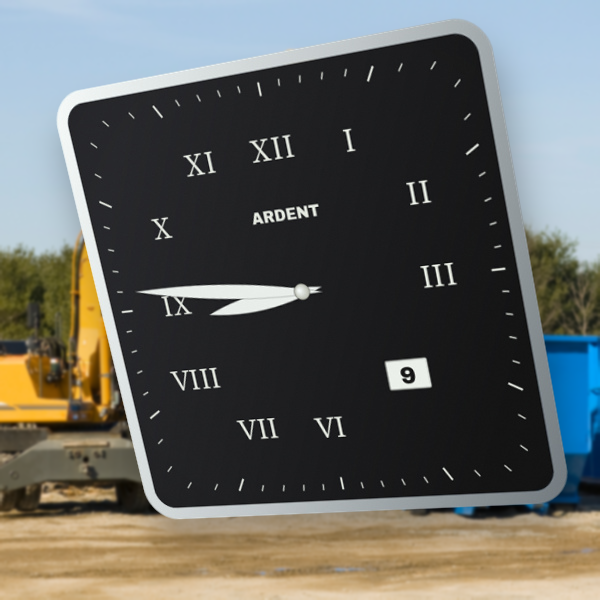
h=8 m=46
